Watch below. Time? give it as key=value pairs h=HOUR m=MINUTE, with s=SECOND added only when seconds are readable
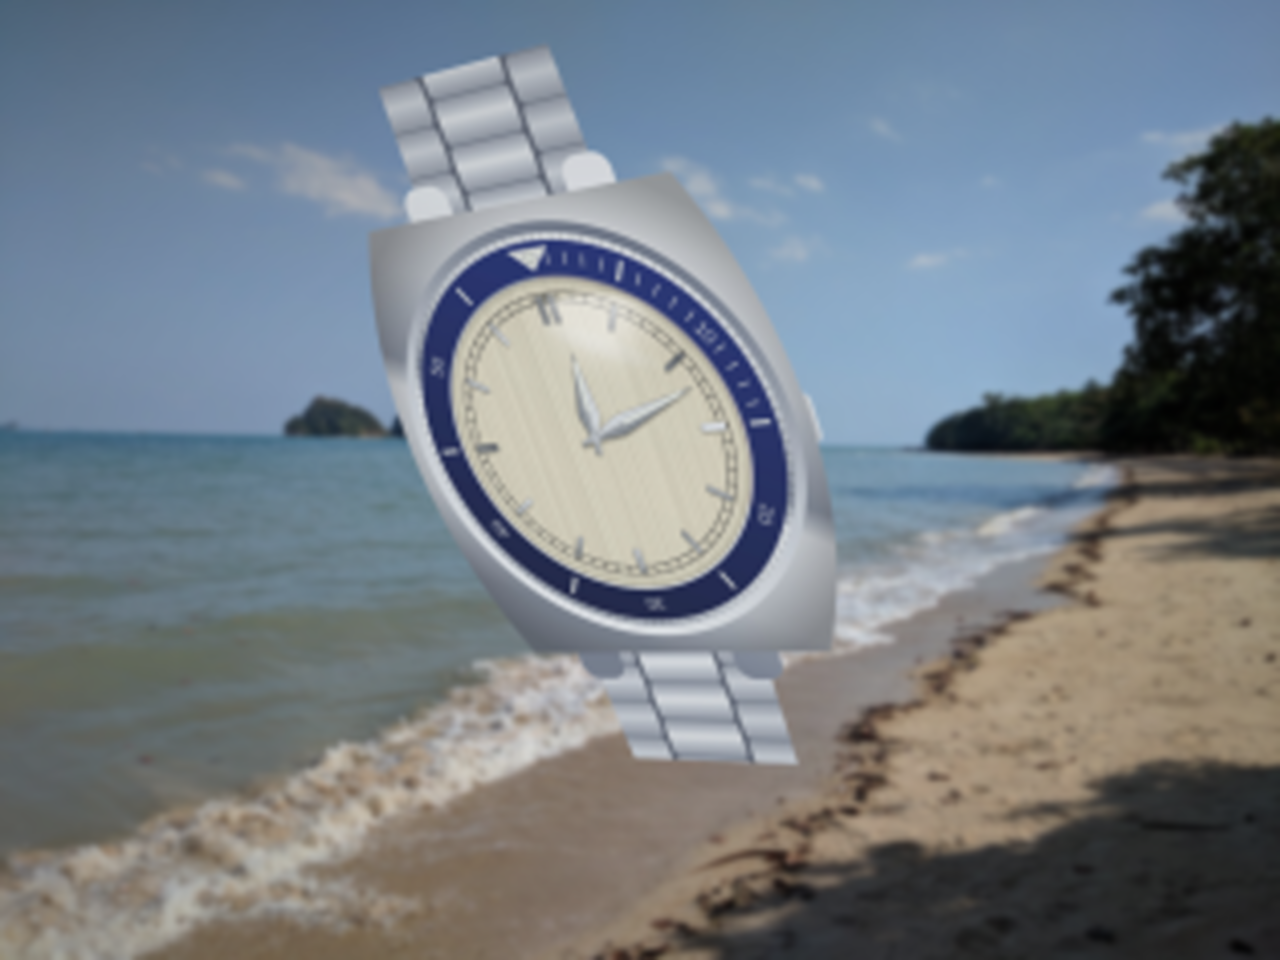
h=12 m=12
